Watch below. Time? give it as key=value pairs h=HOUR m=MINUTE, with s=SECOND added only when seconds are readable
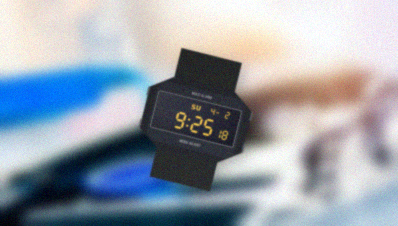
h=9 m=25 s=18
